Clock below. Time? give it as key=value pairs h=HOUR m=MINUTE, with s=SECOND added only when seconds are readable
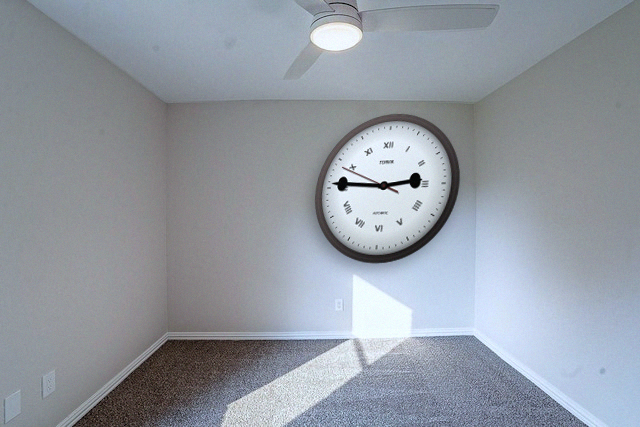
h=2 m=45 s=49
